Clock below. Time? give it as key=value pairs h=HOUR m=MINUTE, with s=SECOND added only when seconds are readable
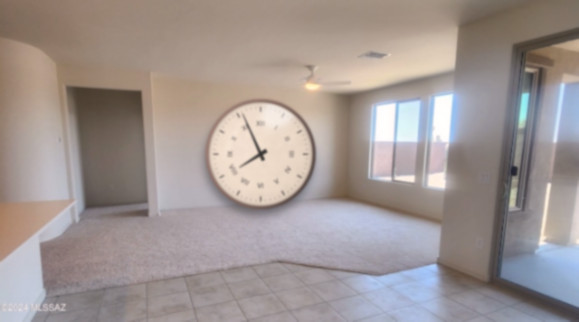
h=7 m=56
